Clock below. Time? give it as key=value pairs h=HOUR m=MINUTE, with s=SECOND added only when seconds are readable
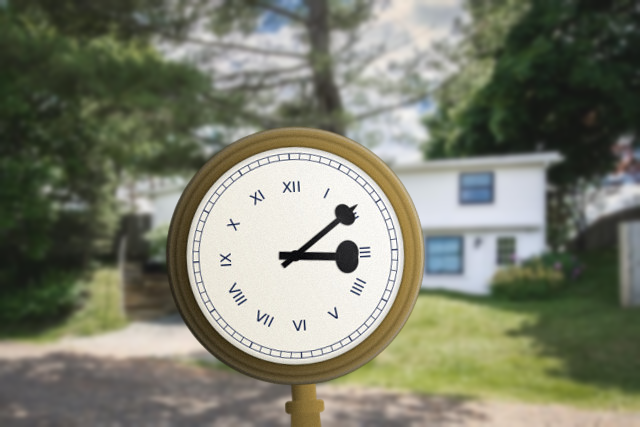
h=3 m=9
